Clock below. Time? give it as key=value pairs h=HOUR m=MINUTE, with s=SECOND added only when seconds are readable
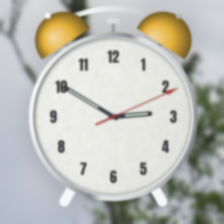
h=2 m=50 s=11
